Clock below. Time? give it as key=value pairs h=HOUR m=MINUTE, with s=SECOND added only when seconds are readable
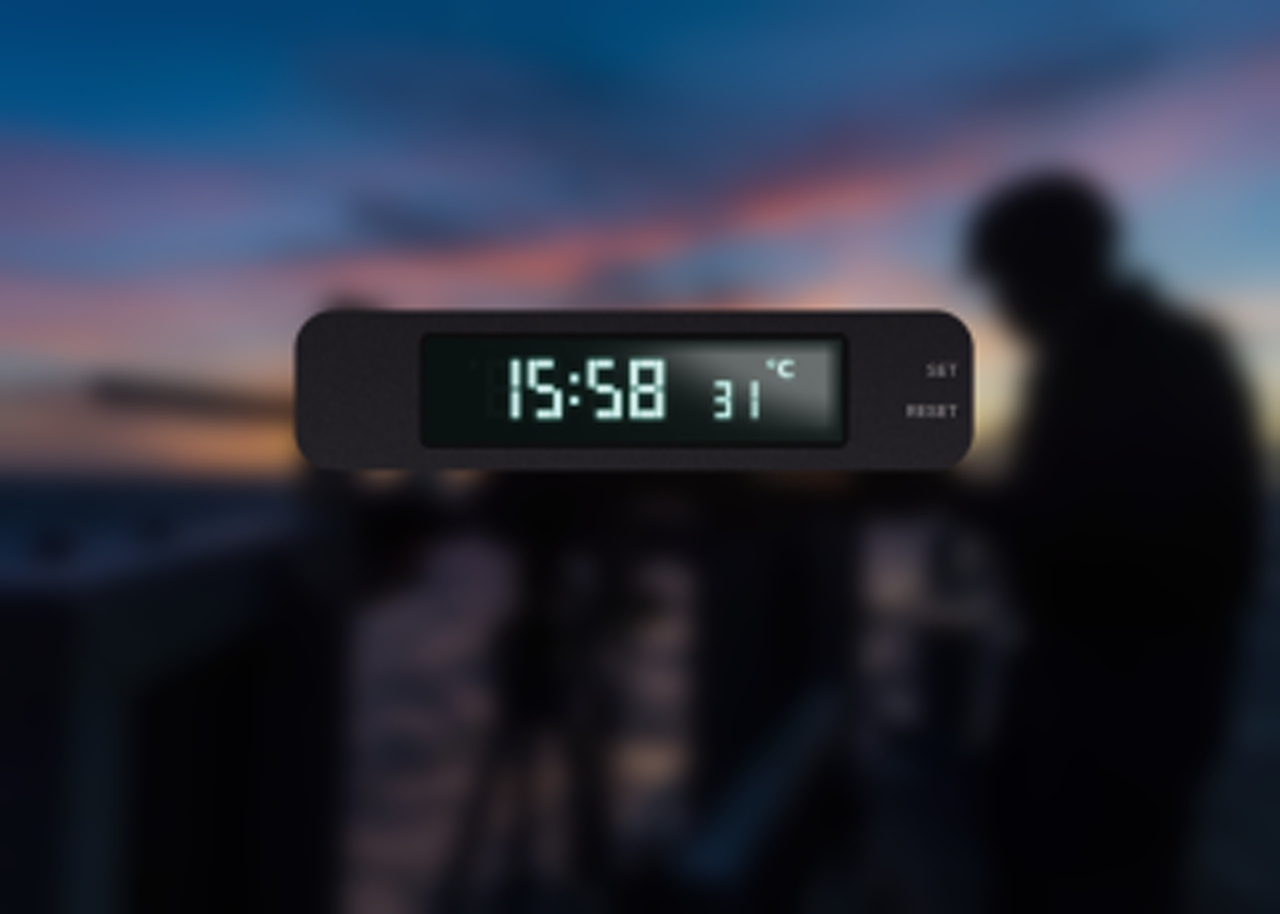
h=15 m=58
